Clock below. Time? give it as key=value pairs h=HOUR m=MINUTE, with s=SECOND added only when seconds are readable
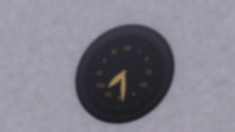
h=7 m=29
